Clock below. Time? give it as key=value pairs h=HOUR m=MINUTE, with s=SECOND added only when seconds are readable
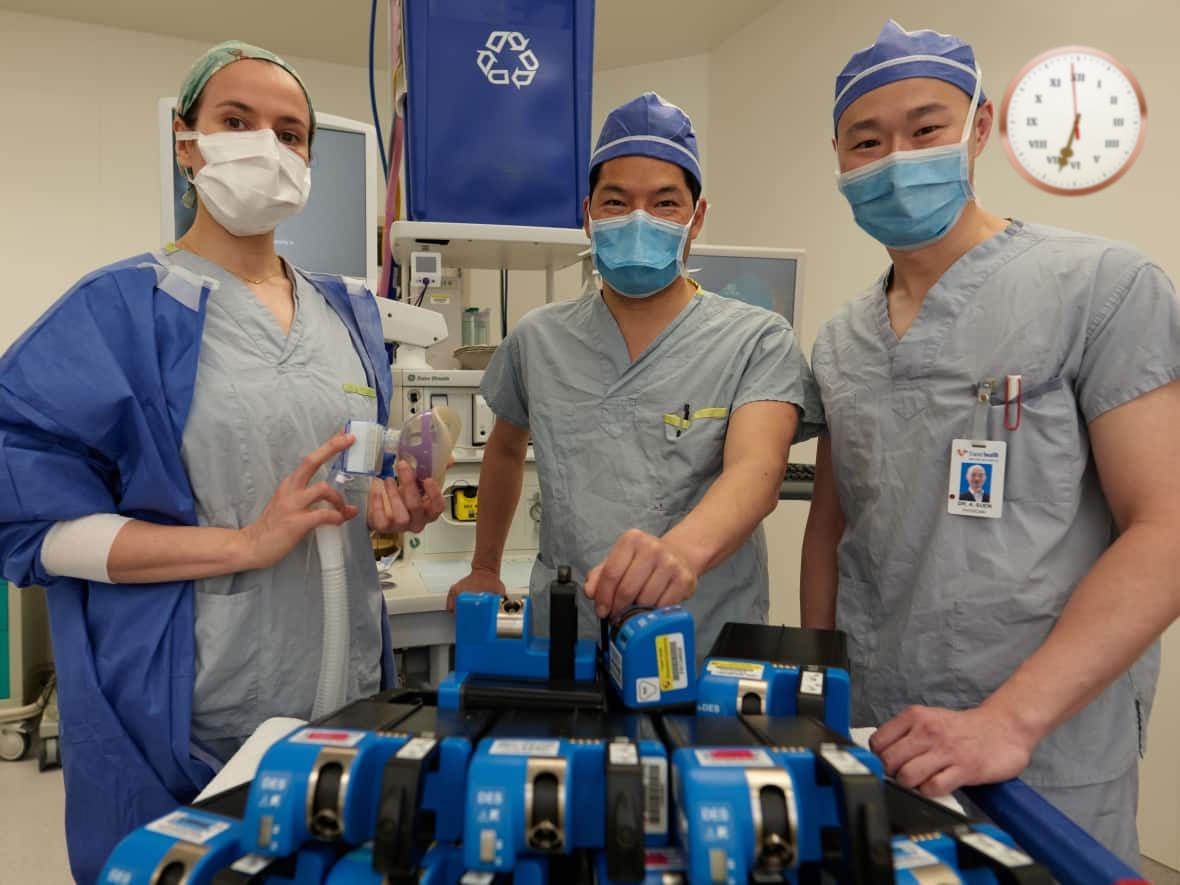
h=6 m=32 s=59
